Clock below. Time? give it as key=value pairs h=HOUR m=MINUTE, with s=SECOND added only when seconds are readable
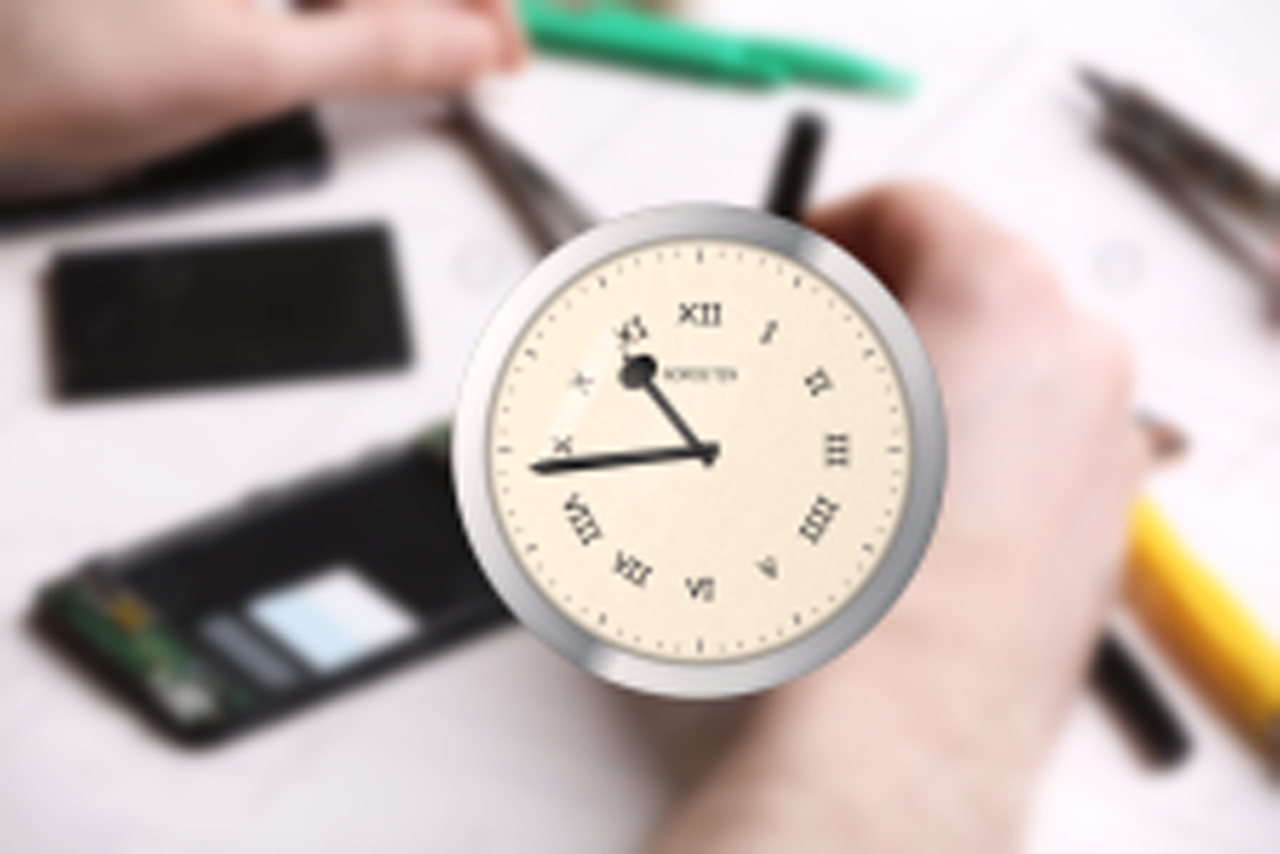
h=10 m=44
